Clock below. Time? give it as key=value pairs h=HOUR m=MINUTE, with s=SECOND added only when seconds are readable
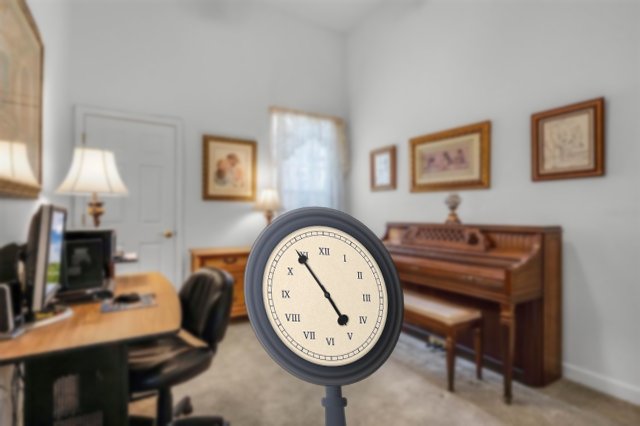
h=4 m=54
